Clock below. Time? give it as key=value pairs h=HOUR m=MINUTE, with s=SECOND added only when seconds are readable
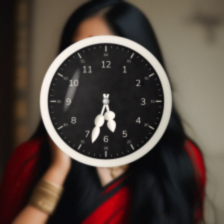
h=5 m=33
